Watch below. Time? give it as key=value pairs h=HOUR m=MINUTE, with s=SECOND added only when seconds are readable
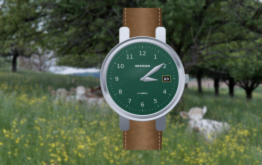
h=3 m=9
